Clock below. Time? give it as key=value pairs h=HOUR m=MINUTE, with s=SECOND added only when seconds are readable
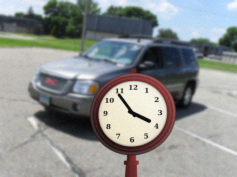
h=3 m=54
